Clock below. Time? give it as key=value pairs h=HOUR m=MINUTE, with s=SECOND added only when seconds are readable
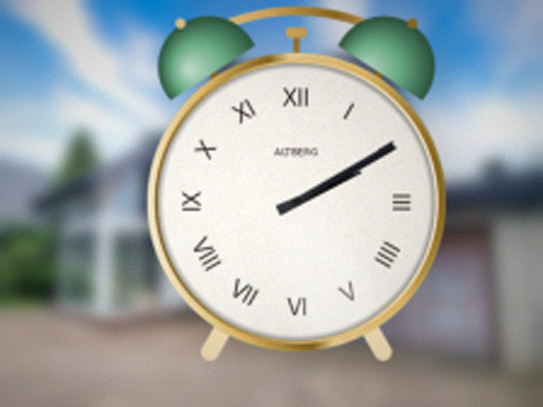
h=2 m=10
